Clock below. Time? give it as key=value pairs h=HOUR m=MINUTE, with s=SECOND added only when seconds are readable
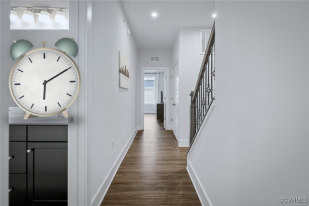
h=6 m=10
